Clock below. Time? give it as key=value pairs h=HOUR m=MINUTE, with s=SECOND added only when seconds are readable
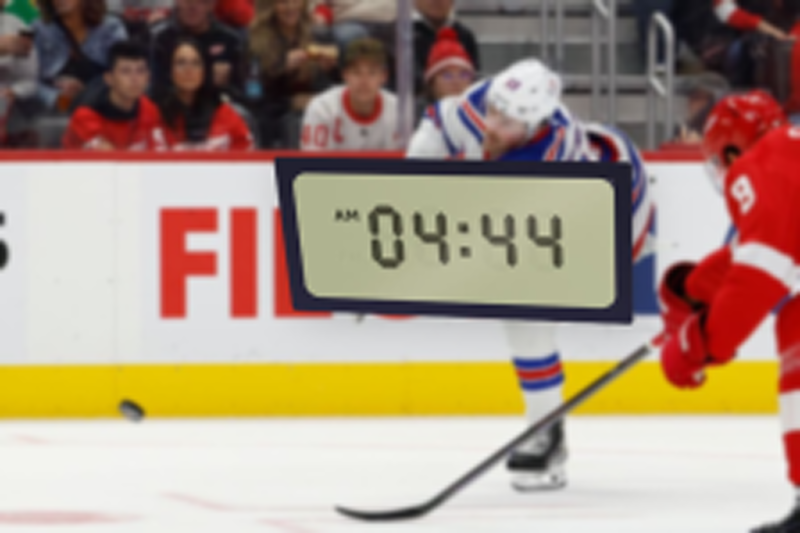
h=4 m=44
